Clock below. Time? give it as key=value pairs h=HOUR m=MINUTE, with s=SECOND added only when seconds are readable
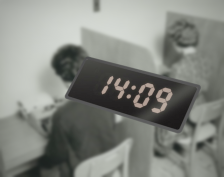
h=14 m=9
